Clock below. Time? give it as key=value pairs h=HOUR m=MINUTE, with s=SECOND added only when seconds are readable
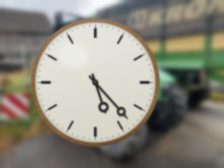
h=5 m=23
